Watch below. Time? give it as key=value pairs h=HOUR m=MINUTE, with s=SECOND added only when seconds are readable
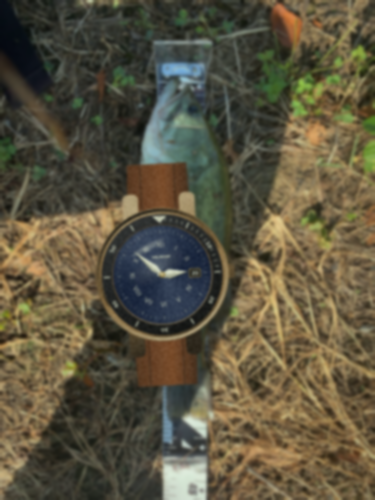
h=2 m=52
